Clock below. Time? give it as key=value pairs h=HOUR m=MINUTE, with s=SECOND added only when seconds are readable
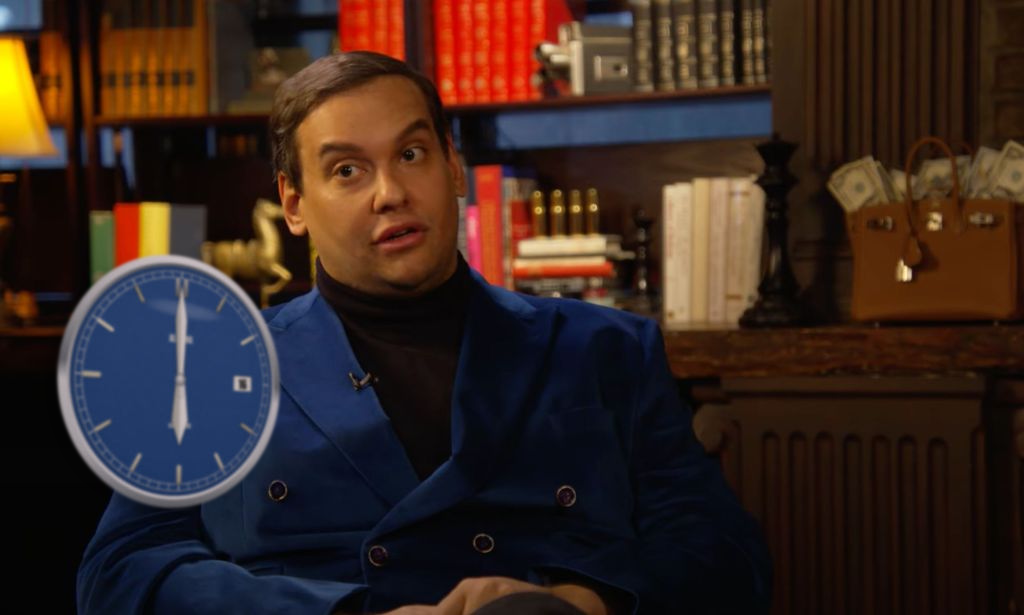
h=6 m=0
